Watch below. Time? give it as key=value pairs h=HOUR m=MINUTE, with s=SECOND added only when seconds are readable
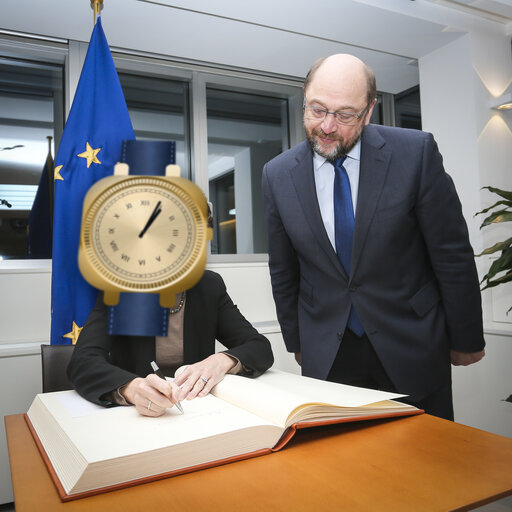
h=1 m=4
